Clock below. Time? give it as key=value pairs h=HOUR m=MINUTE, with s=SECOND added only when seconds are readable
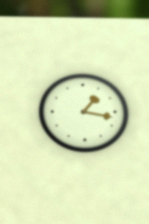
h=1 m=17
